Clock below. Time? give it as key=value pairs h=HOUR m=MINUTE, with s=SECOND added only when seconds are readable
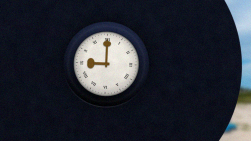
h=9 m=0
